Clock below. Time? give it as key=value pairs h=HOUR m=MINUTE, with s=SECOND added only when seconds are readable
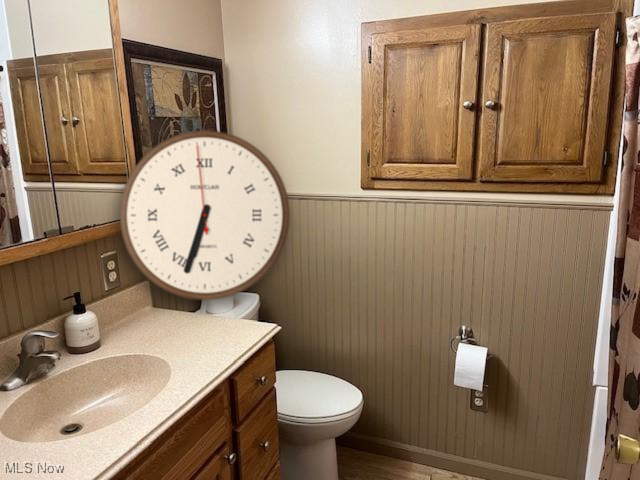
h=6 m=32 s=59
